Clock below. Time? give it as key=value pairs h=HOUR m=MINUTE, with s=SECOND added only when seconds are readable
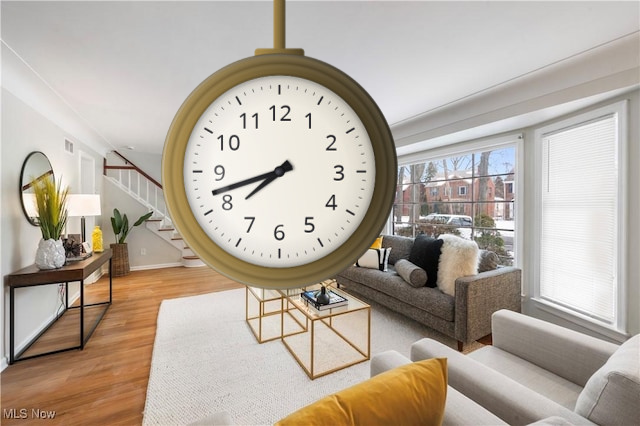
h=7 m=42
